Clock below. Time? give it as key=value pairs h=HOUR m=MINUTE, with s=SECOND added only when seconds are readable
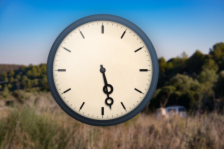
h=5 m=28
